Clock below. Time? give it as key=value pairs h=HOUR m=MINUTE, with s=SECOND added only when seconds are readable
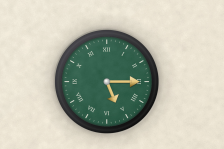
h=5 m=15
